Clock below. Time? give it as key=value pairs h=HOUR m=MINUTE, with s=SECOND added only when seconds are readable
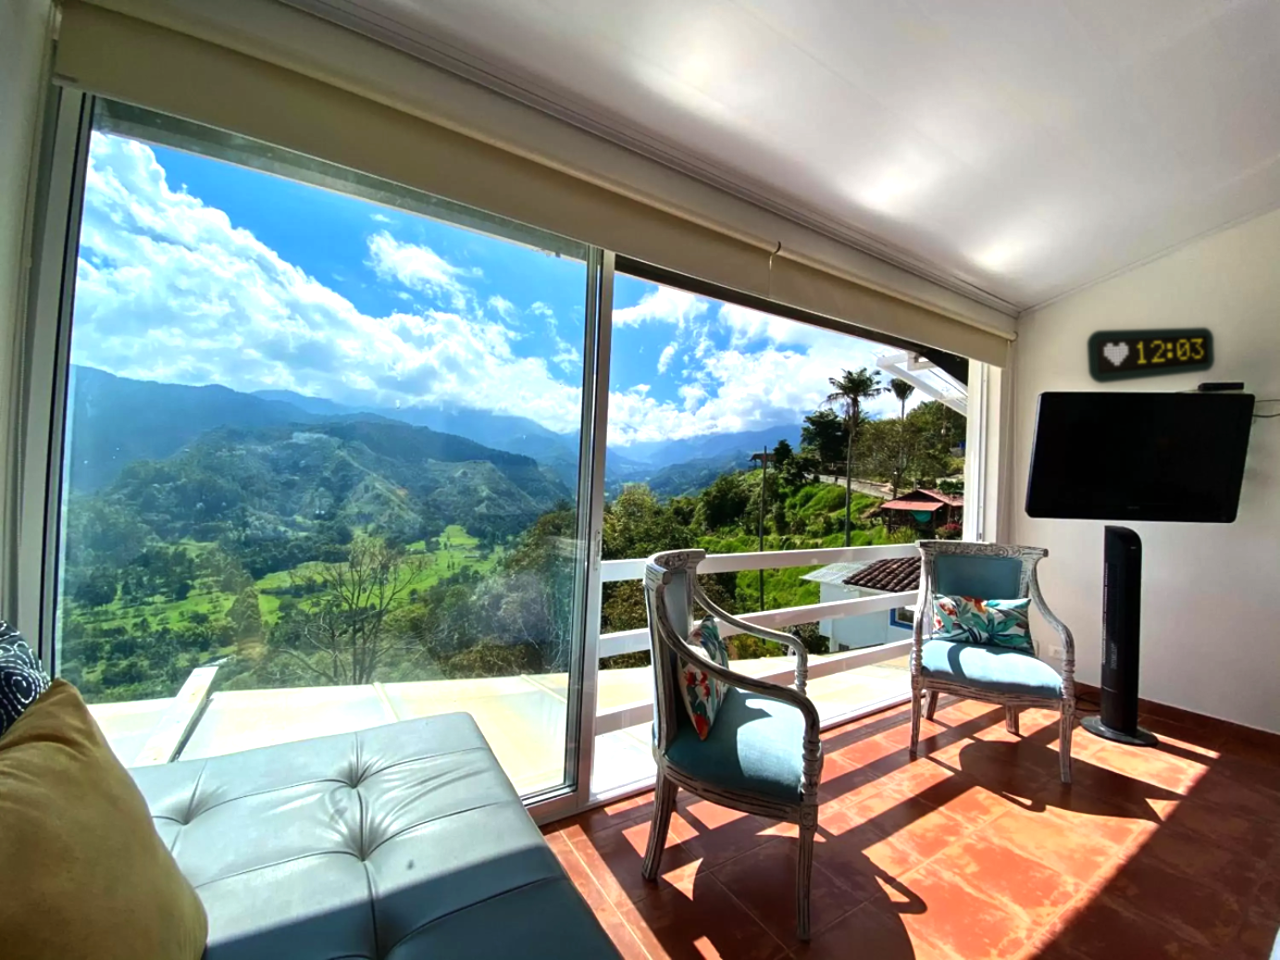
h=12 m=3
